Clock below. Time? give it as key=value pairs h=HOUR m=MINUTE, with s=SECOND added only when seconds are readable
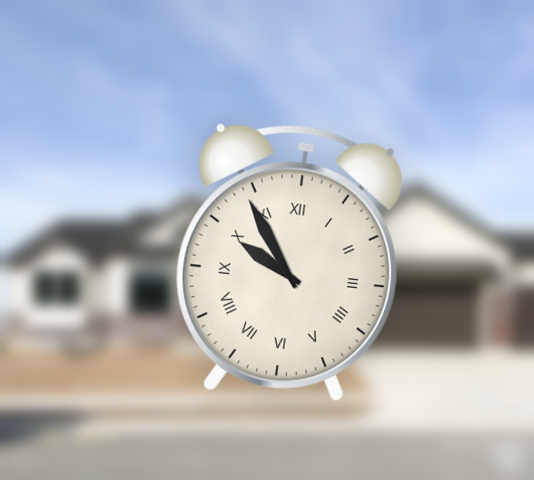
h=9 m=54
